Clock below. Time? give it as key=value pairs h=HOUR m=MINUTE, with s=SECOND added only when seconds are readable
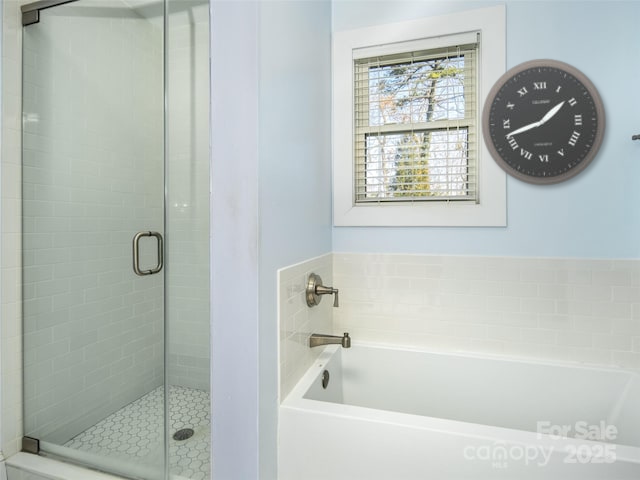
h=1 m=42
